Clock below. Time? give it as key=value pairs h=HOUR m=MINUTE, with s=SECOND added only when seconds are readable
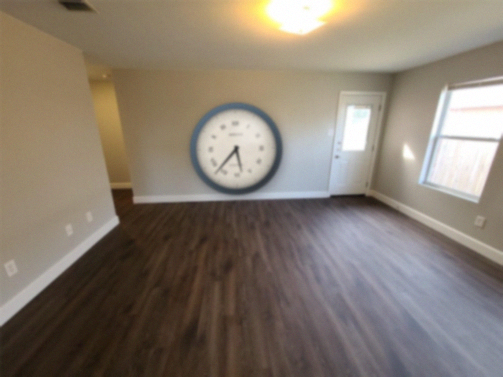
h=5 m=37
